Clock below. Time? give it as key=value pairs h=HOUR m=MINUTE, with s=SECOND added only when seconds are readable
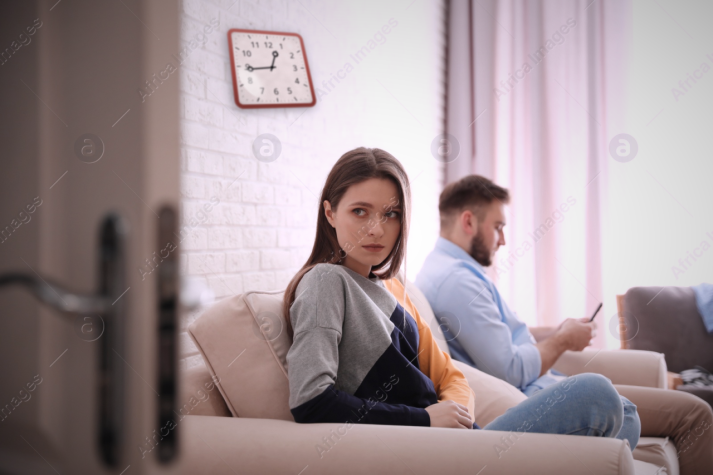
h=12 m=44
